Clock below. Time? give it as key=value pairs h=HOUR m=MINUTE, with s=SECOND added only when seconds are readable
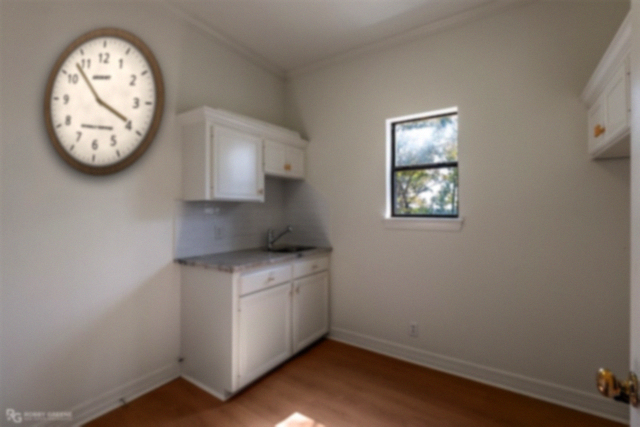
h=3 m=53
